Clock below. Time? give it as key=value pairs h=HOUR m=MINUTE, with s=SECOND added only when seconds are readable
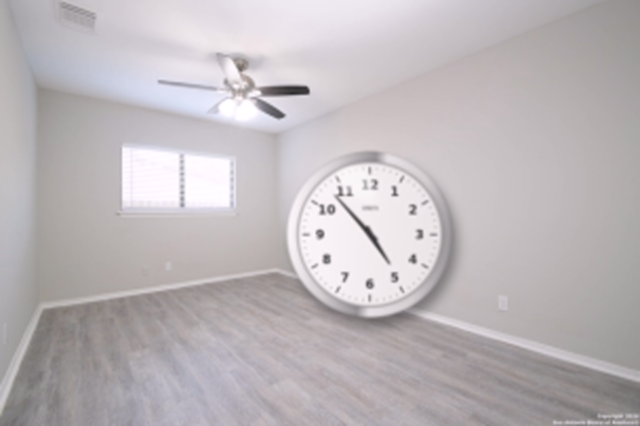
h=4 m=53
